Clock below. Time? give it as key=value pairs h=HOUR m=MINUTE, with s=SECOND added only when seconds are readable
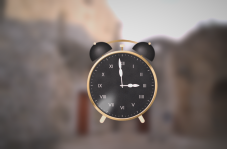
h=2 m=59
